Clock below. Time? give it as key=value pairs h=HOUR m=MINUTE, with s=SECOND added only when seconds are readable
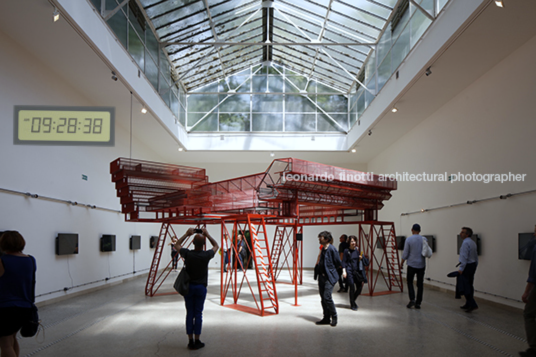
h=9 m=28 s=38
